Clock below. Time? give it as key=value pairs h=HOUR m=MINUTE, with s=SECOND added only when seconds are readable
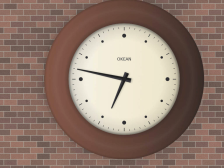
h=6 m=47
